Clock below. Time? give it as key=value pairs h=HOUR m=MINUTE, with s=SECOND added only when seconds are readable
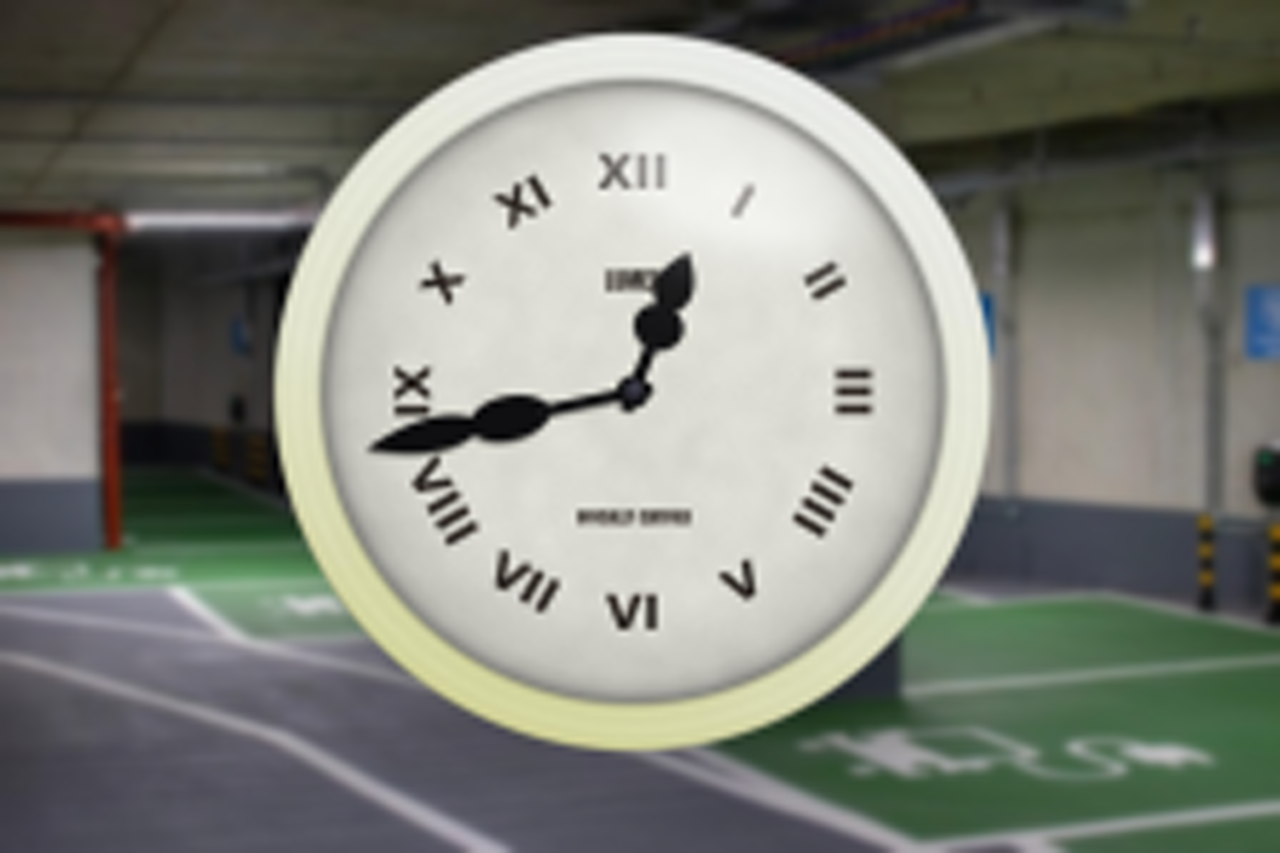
h=12 m=43
